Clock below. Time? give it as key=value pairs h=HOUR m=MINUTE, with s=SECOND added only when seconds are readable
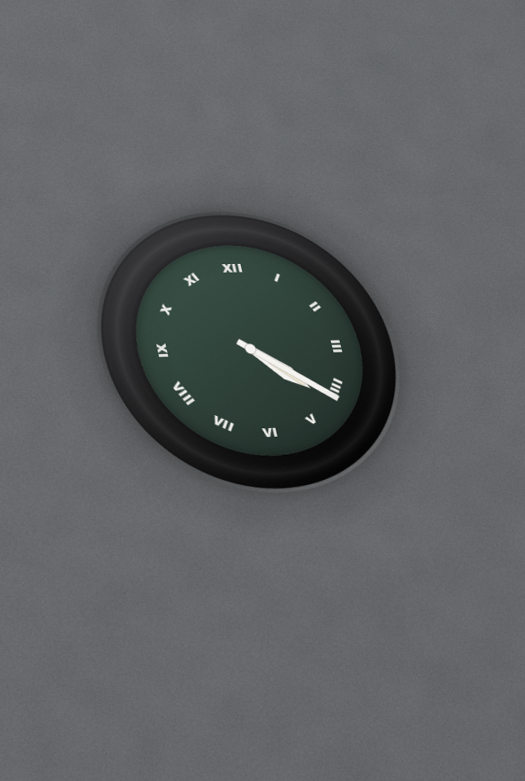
h=4 m=21
